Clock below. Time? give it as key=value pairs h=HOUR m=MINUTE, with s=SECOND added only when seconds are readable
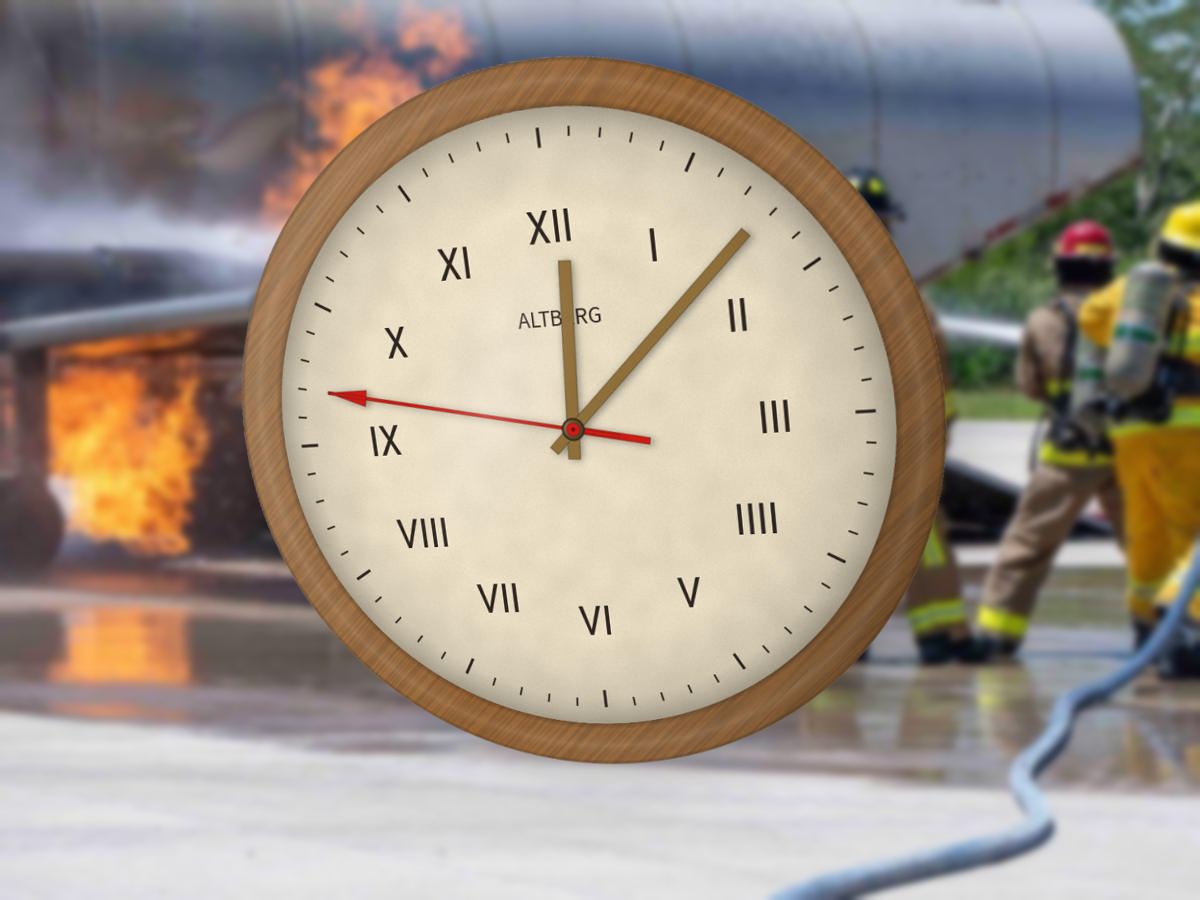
h=12 m=7 s=47
